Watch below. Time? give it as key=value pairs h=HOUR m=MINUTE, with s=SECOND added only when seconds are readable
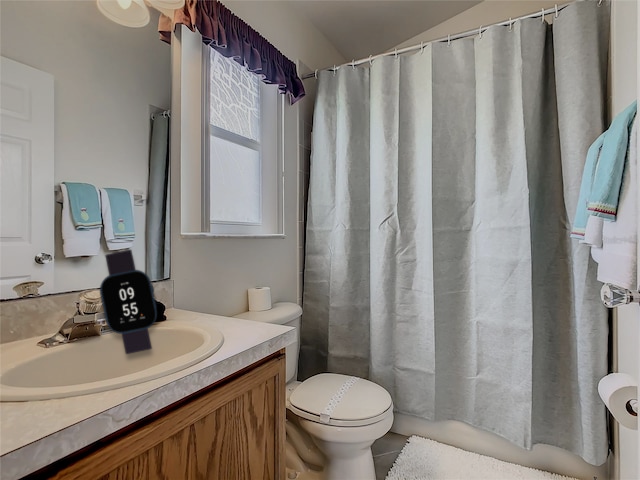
h=9 m=55
